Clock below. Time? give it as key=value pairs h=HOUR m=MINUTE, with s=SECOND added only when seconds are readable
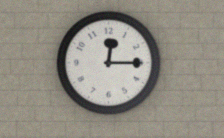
h=12 m=15
